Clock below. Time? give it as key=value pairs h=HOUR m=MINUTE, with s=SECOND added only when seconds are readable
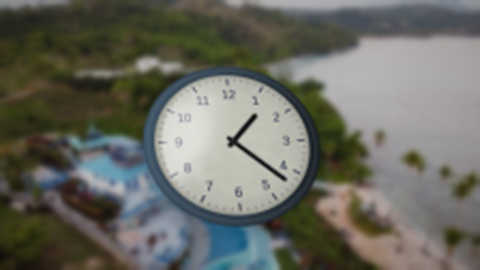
h=1 m=22
